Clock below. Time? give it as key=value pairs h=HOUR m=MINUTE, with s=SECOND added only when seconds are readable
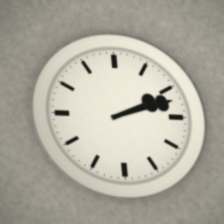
h=2 m=12
